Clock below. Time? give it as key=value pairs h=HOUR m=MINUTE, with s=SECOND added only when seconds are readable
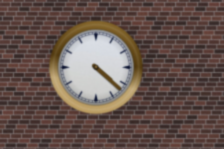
h=4 m=22
